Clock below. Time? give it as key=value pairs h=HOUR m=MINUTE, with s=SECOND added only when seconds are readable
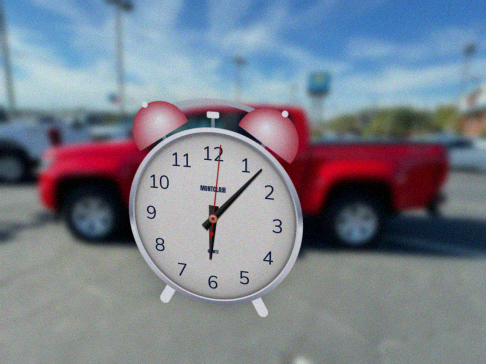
h=6 m=7 s=1
